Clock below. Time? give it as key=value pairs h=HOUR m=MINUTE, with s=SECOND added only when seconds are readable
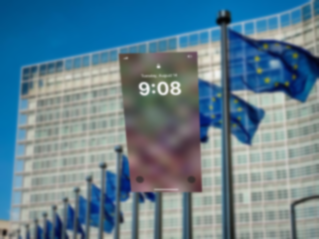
h=9 m=8
